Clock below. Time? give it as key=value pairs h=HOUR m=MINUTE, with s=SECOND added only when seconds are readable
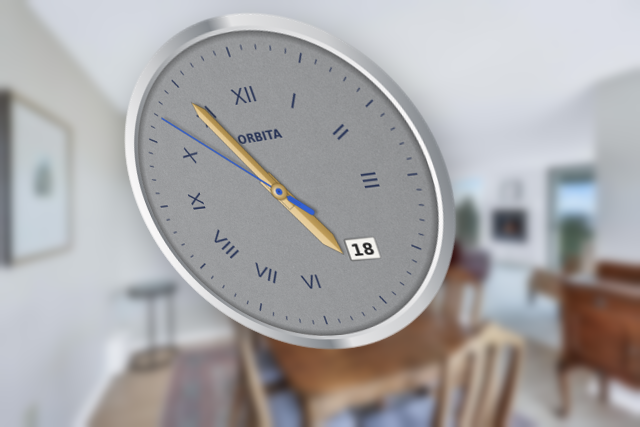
h=4 m=54 s=52
